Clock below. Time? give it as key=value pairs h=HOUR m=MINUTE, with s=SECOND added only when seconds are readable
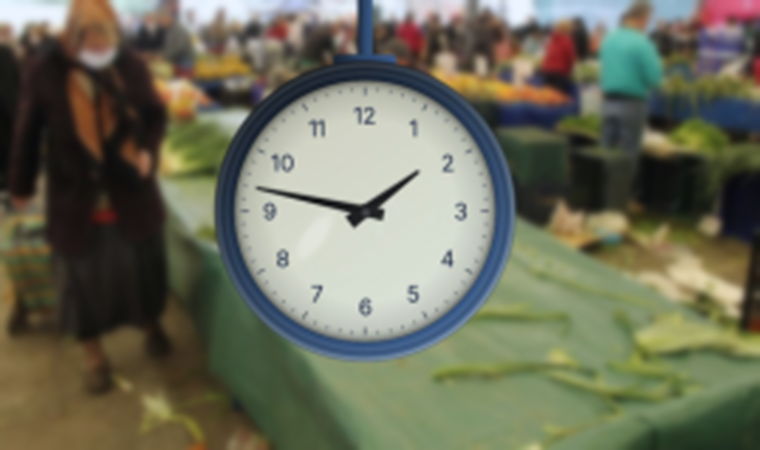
h=1 m=47
